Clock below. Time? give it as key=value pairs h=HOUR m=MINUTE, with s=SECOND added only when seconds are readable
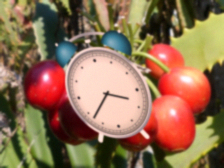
h=3 m=38
